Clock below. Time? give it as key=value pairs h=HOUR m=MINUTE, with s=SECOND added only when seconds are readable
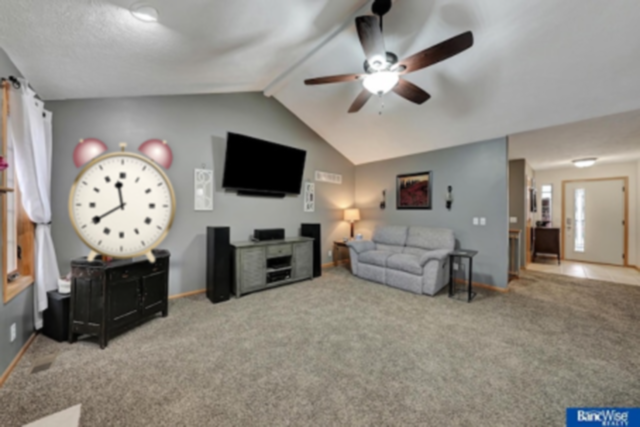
h=11 m=40
